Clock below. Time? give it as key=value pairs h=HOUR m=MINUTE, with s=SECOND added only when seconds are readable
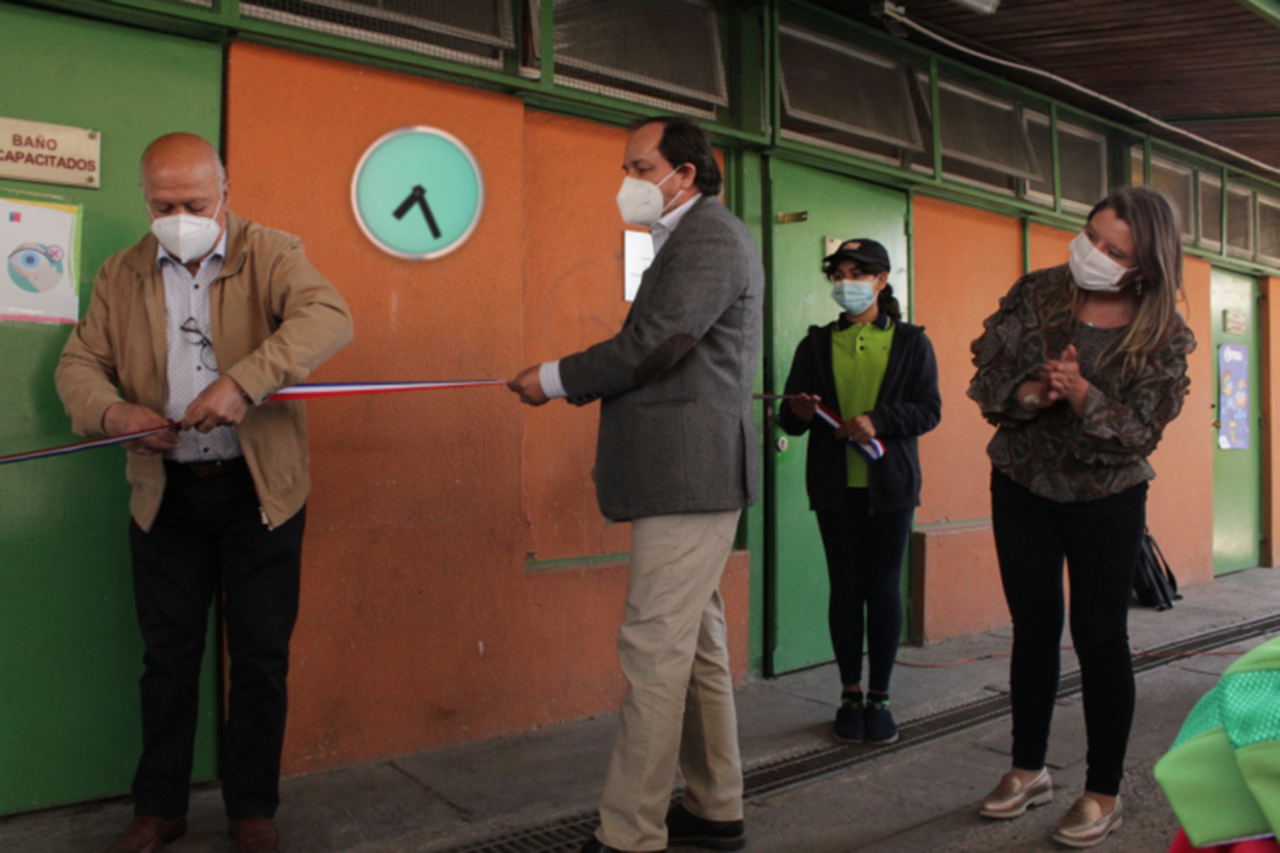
h=7 m=26
